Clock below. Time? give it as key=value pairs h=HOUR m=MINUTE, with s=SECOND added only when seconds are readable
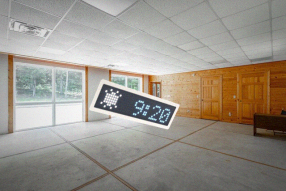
h=9 m=20
